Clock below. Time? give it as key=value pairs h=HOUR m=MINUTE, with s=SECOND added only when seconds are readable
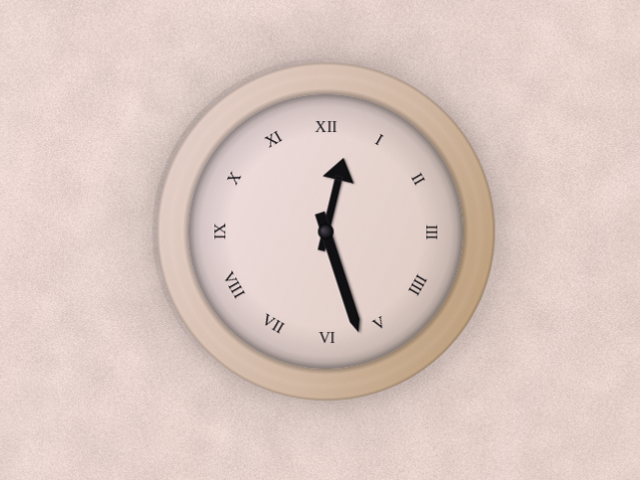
h=12 m=27
